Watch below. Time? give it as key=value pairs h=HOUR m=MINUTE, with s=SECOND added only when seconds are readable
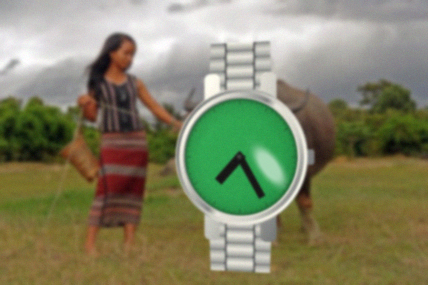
h=7 m=25
